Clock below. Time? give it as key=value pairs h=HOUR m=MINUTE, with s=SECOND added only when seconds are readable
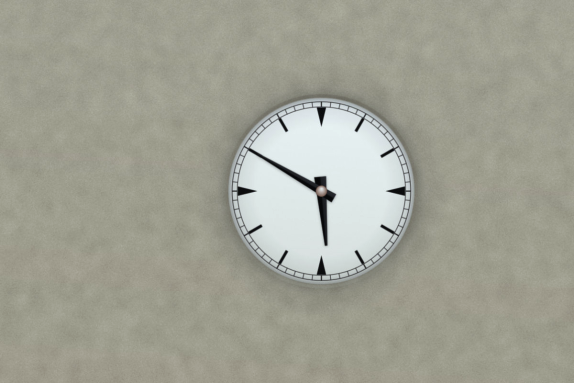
h=5 m=50
